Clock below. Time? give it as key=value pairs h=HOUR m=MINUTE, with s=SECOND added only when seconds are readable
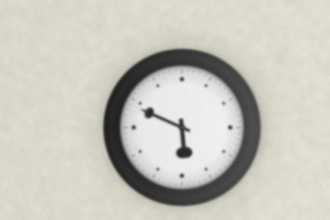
h=5 m=49
